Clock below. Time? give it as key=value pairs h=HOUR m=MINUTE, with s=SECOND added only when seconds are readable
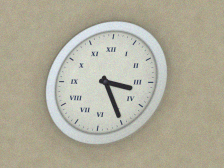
h=3 m=25
